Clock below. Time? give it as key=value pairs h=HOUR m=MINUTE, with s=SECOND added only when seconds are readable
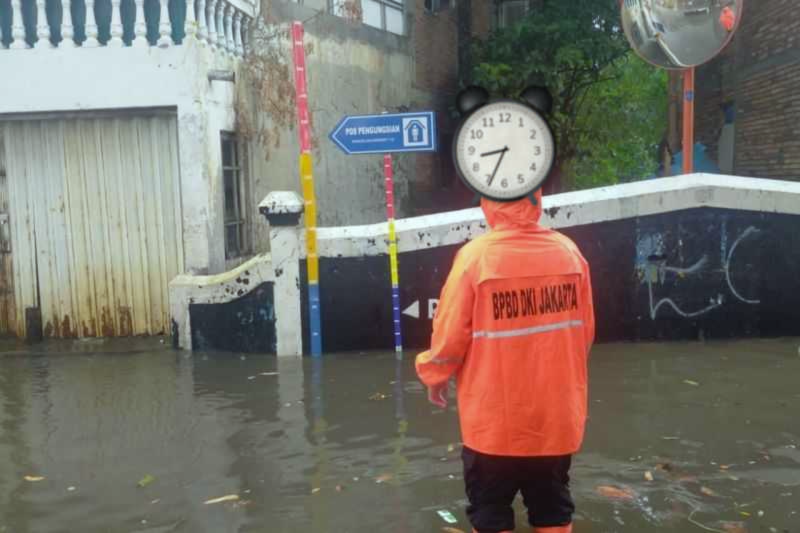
h=8 m=34
